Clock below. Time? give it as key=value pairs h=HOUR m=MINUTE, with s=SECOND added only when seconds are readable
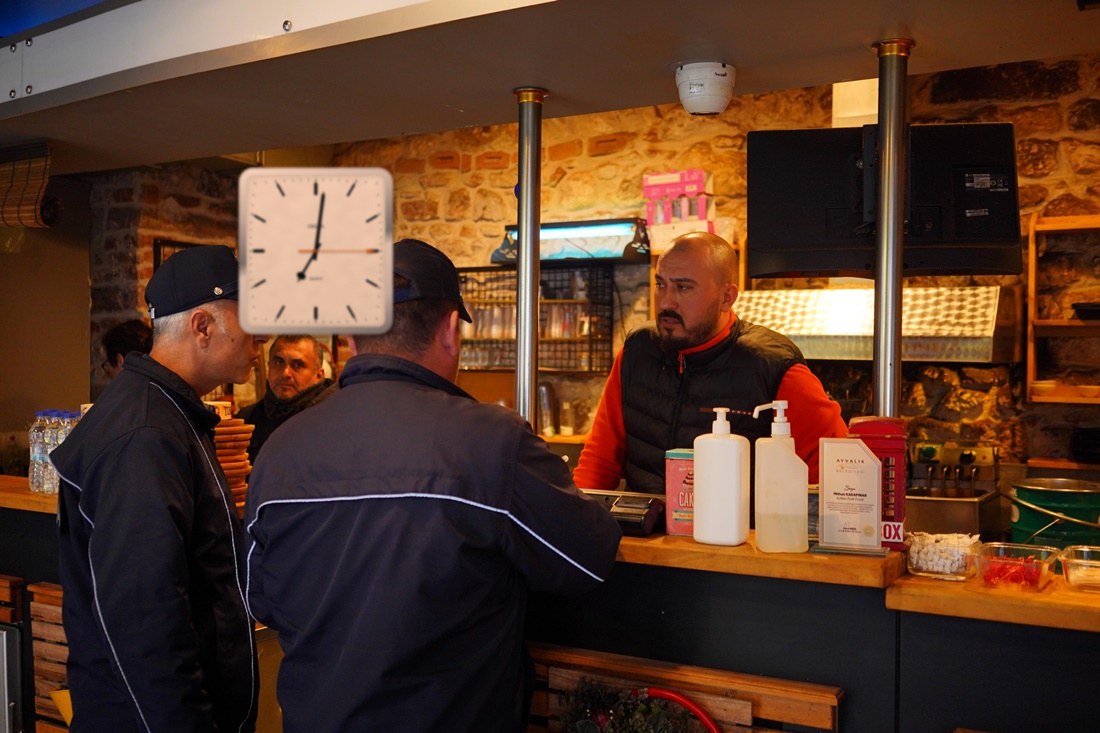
h=7 m=1 s=15
